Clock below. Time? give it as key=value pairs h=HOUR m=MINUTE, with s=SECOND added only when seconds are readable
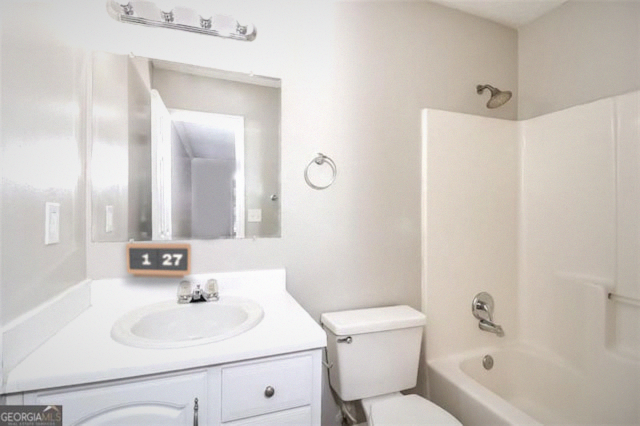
h=1 m=27
